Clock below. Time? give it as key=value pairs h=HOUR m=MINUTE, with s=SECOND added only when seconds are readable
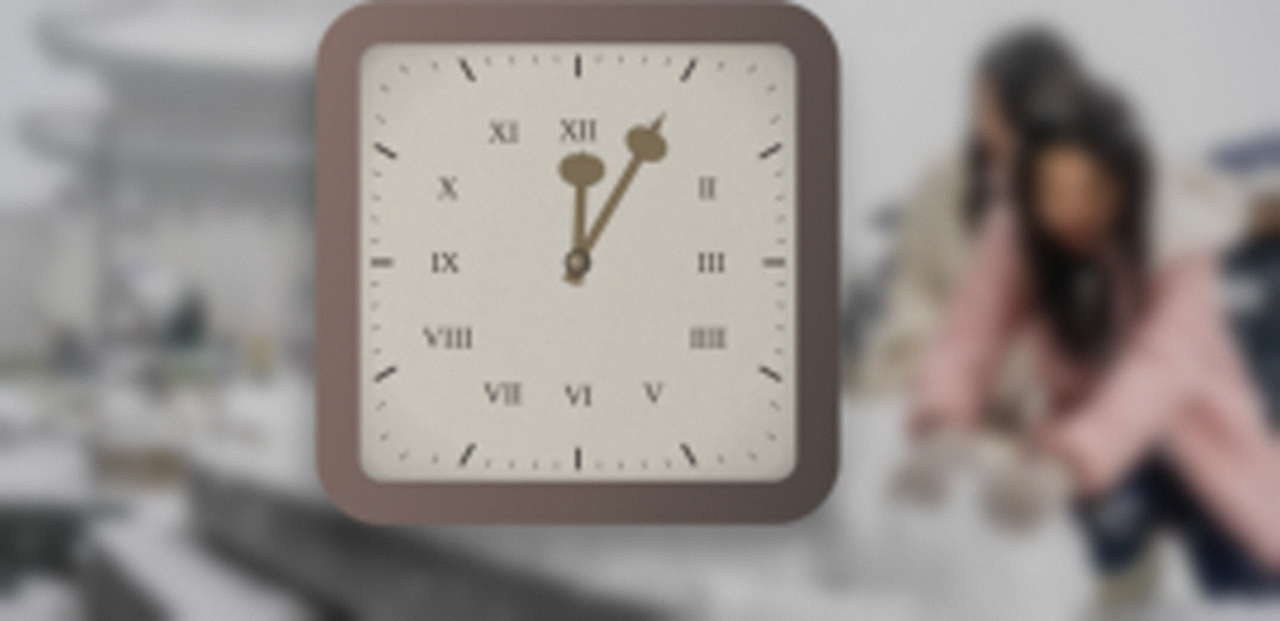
h=12 m=5
